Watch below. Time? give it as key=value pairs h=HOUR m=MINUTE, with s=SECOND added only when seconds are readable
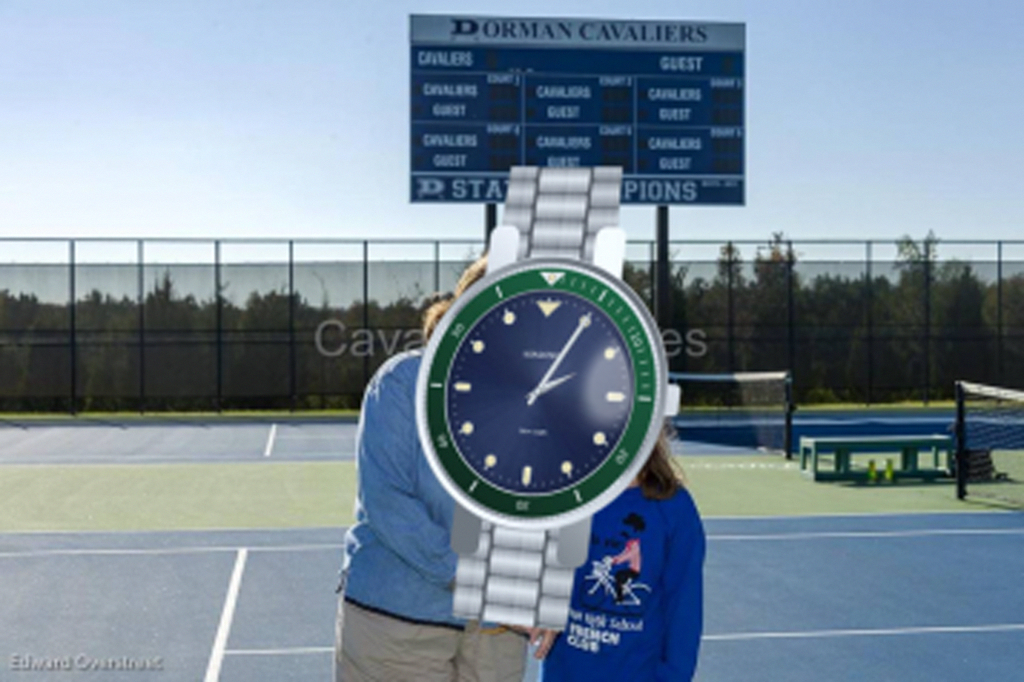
h=2 m=5
